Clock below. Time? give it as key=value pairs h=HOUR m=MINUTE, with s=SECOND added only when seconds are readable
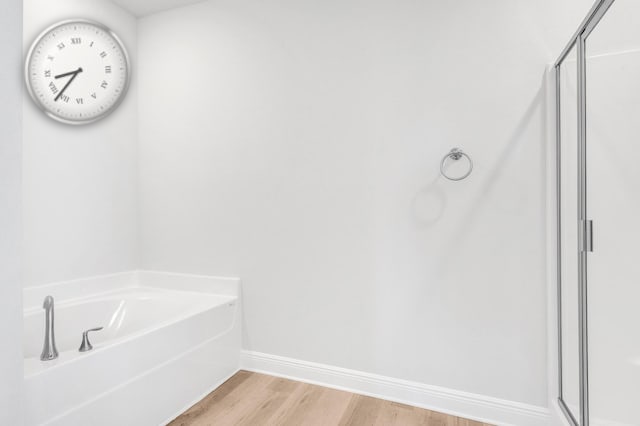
h=8 m=37
